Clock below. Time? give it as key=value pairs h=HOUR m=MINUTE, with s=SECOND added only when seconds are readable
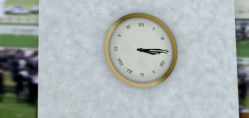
h=3 m=15
